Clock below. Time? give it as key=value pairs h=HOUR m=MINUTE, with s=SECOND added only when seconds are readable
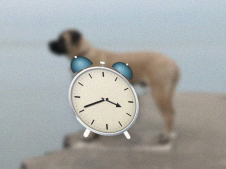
h=3 m=41
